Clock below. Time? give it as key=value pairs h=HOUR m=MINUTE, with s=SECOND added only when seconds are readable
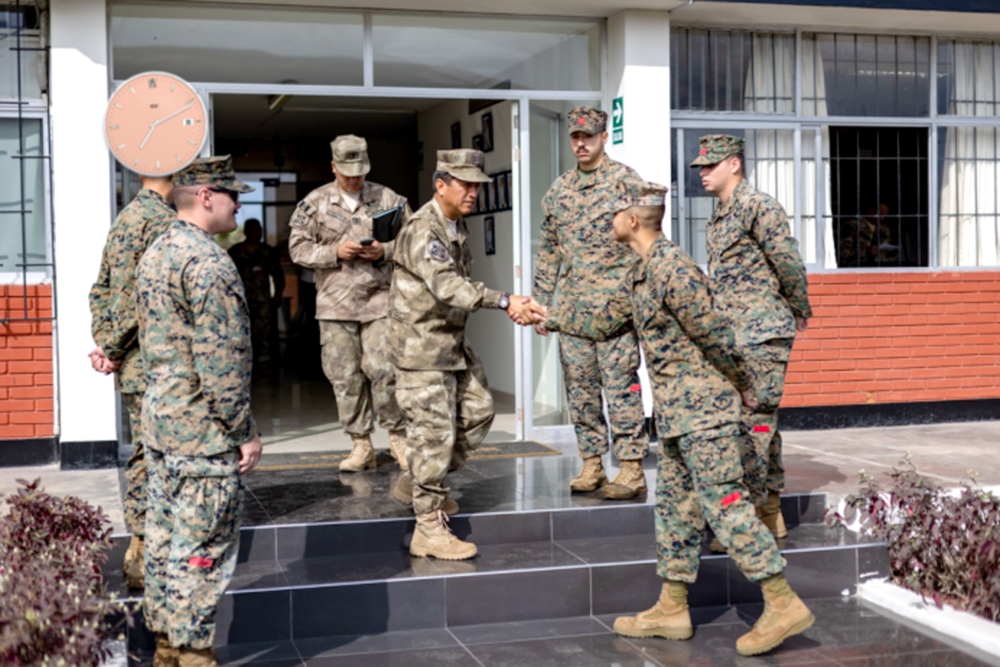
h=7 m=11
